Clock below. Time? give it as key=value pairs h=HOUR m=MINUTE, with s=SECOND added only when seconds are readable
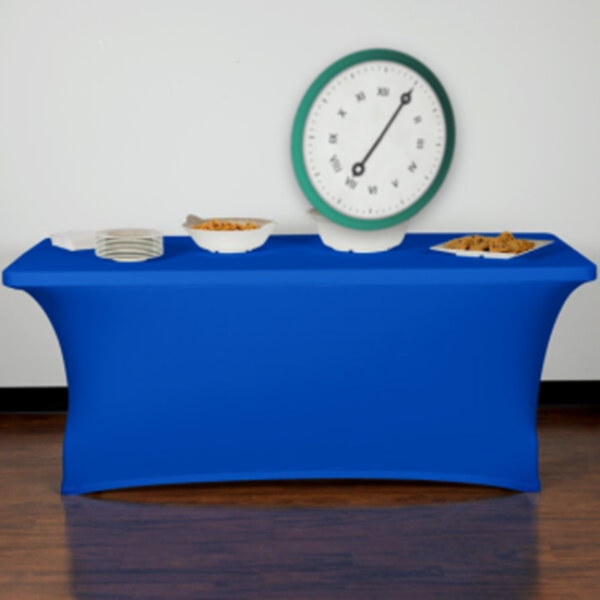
h=7 m=5
